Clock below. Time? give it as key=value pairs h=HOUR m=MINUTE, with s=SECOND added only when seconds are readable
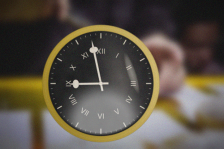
h=8 m=58
